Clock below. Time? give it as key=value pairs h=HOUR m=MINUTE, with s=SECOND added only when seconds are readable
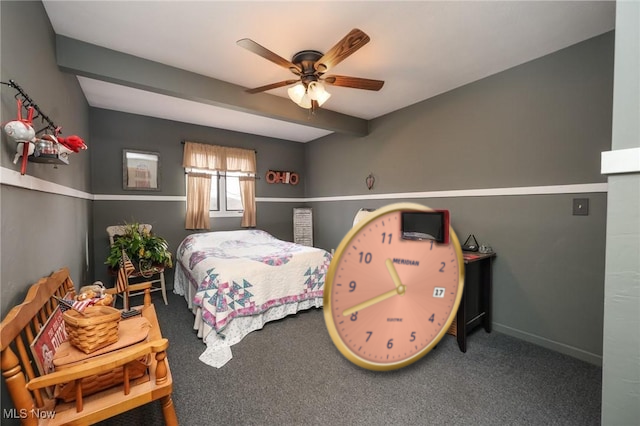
h=10 m=41
